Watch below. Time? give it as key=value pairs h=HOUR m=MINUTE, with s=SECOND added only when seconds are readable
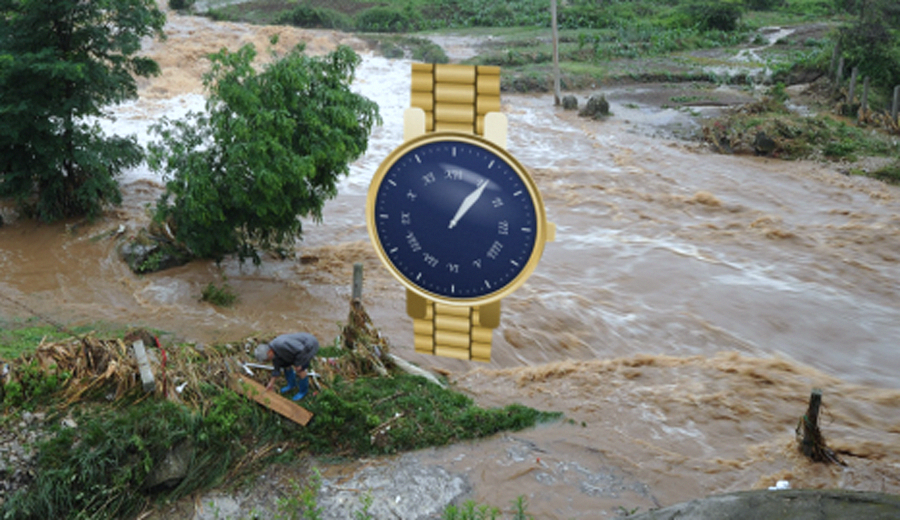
h=1 m=6
